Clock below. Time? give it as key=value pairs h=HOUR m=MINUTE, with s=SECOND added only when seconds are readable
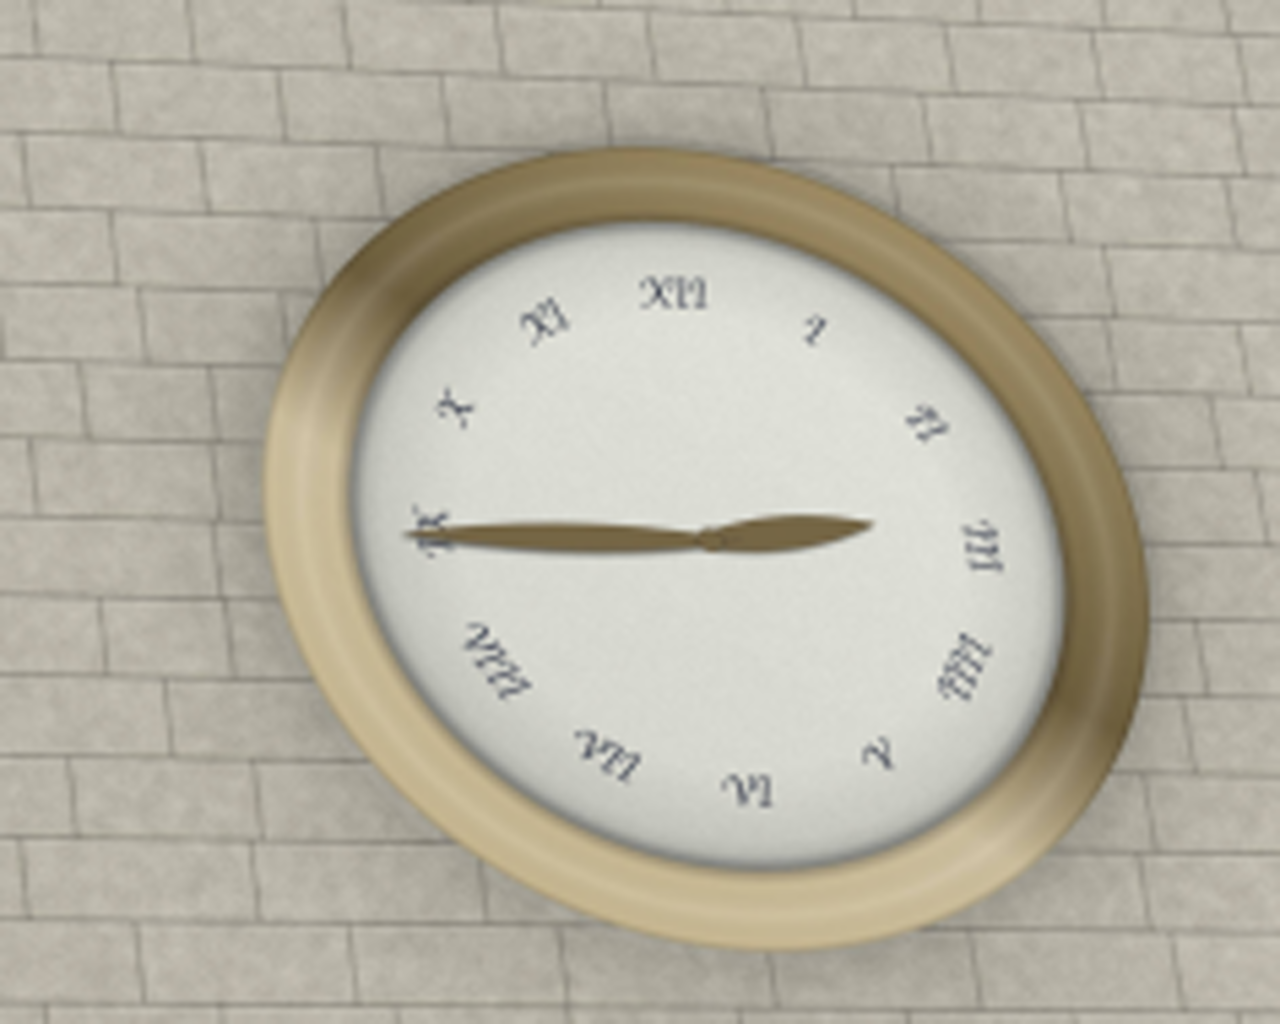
h=2 m=45
